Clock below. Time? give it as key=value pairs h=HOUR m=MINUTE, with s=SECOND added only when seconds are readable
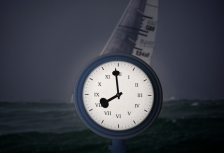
h=7 m=59
